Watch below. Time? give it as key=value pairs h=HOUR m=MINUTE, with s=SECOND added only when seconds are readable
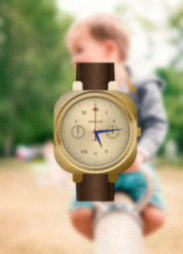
h=5 m=14
